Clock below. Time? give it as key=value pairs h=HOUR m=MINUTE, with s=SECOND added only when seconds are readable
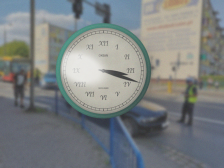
h=3 m=18
